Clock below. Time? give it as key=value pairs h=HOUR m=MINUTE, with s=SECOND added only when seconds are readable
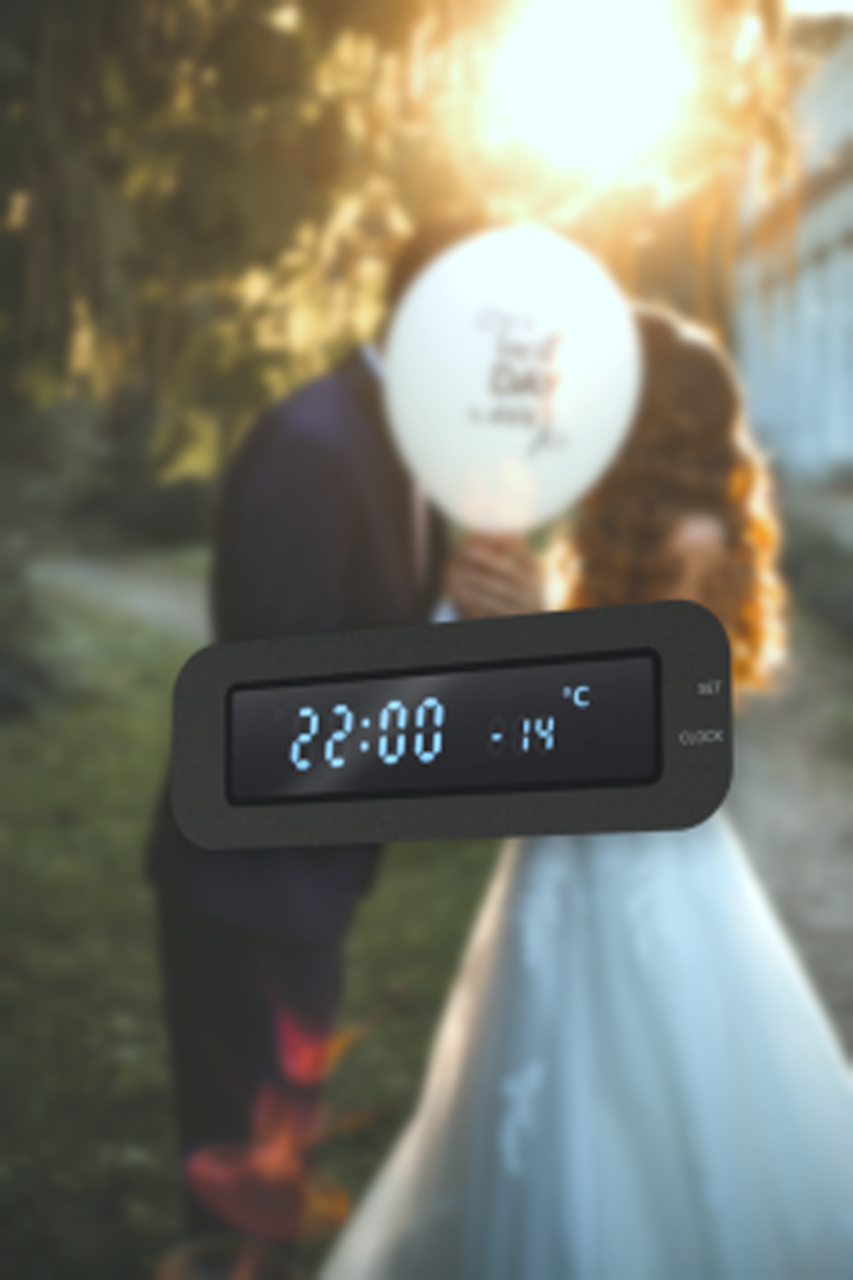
h=22 m=0
